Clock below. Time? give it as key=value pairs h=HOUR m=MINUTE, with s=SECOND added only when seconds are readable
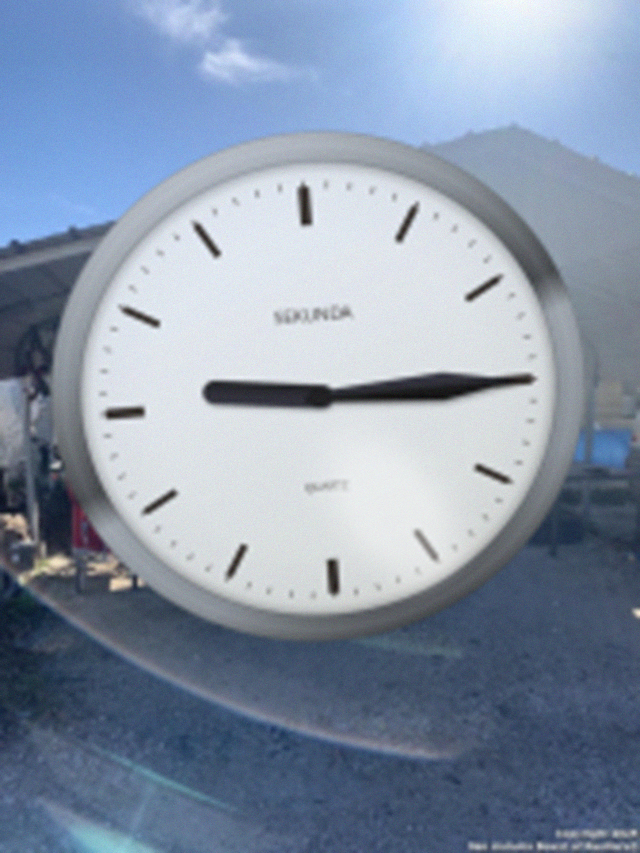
h=9 m=15
